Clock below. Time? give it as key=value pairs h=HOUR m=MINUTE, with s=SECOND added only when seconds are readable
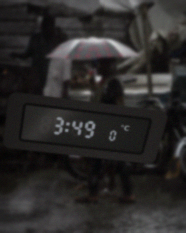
h=3 m=49
